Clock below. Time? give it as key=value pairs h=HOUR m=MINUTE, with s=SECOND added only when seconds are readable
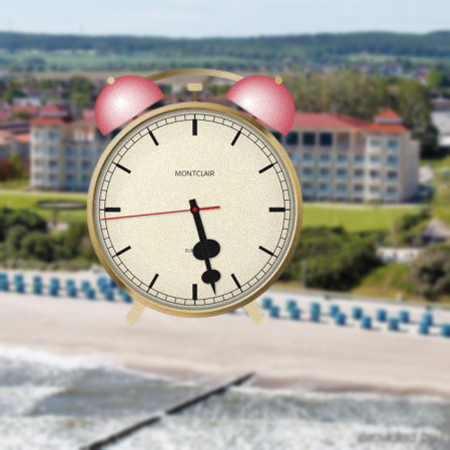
h=5 m=27 s=44
